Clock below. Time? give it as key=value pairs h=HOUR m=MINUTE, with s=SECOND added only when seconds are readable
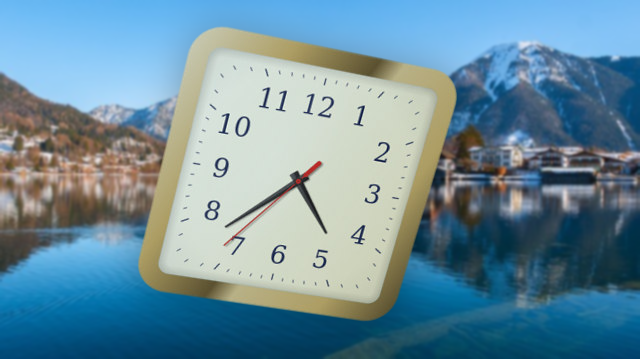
h=4 m=37 s=36
